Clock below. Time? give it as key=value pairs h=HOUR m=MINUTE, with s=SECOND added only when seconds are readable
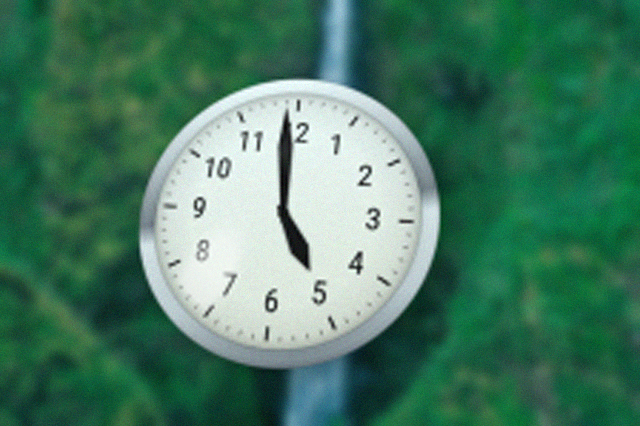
h=4 m=59
